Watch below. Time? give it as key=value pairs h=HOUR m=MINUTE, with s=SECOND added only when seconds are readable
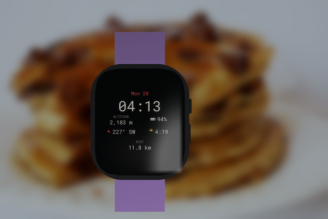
h=4 m=13
